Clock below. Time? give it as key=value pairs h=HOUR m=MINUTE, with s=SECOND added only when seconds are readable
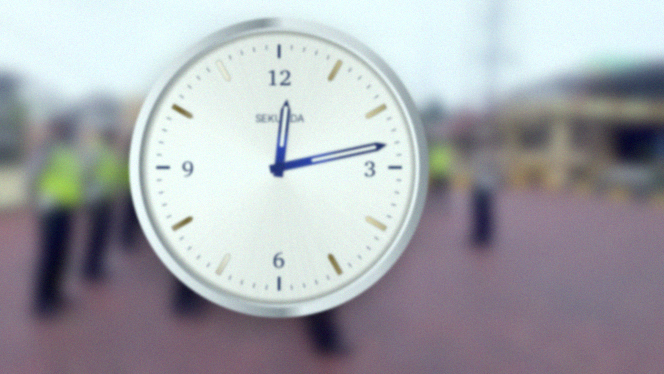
h=12 m=13
